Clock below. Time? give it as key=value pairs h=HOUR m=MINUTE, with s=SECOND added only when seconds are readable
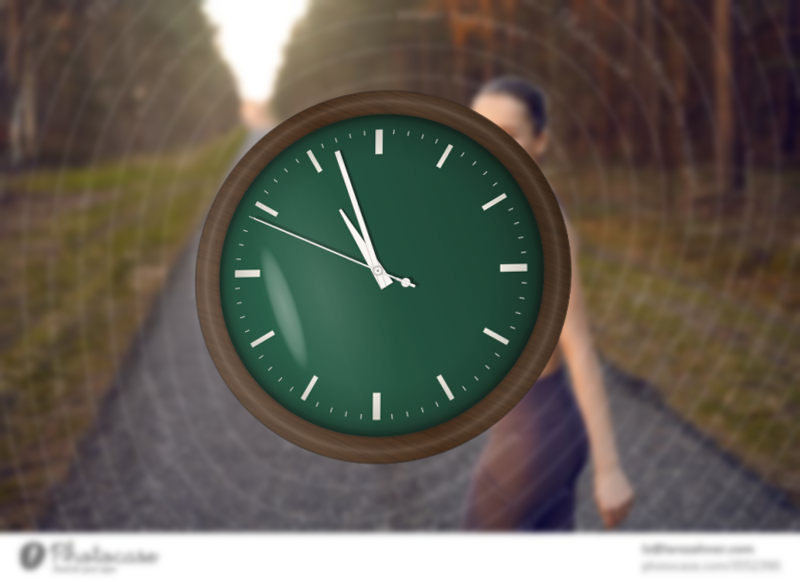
h=10 m=56 s=49
